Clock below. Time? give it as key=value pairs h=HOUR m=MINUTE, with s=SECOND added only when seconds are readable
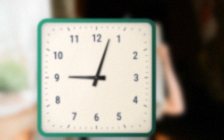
h=9 m=3
